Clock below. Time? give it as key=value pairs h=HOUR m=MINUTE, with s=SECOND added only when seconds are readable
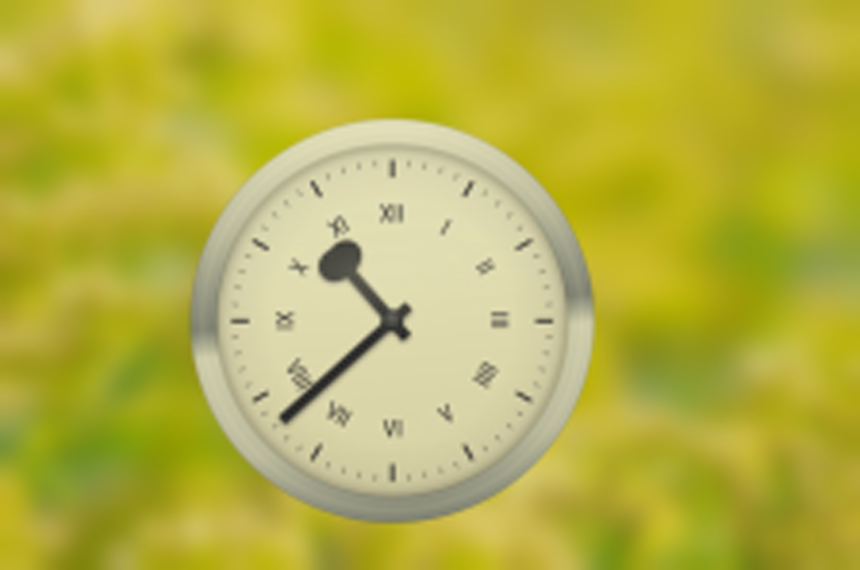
h=10 m=38
